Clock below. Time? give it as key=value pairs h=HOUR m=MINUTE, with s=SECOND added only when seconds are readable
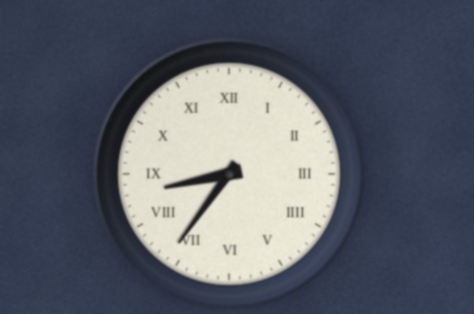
h=8 m=36
